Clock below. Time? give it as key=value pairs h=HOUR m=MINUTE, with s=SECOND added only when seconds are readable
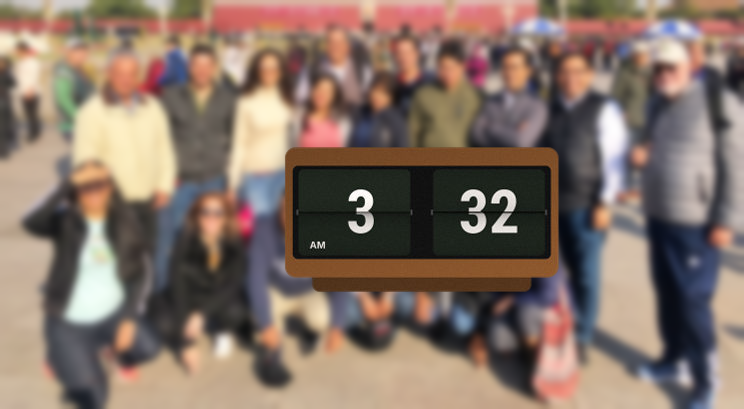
h=3 m=32
